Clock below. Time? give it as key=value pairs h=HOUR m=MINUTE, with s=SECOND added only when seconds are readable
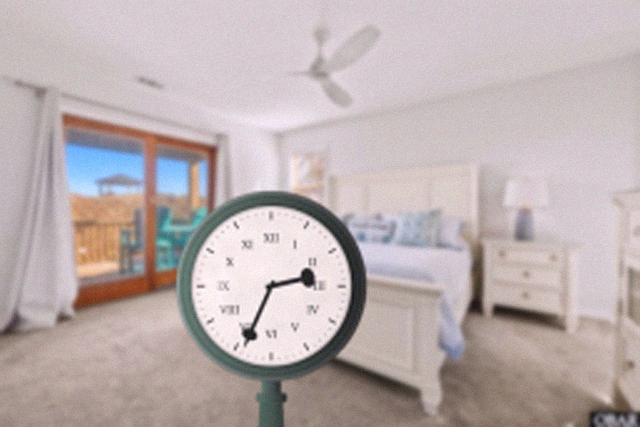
h=2 m=34
